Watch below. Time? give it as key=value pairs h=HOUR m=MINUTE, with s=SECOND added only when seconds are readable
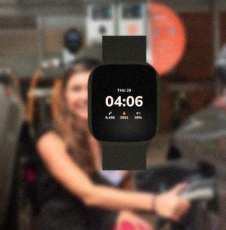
h=4 m=6
